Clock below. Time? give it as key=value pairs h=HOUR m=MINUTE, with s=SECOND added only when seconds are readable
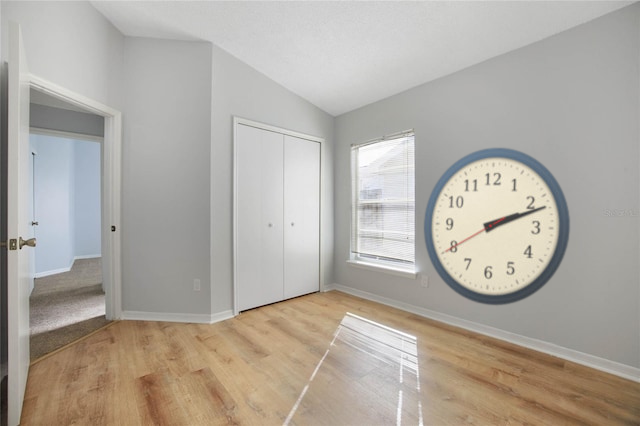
h=2 m=11 s=40
